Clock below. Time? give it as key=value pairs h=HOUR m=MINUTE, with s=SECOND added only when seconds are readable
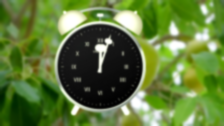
h=12 m=3
